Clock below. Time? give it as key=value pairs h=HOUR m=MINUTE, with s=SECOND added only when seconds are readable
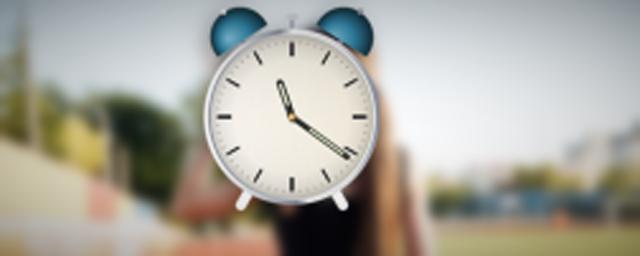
h=11 m=21
